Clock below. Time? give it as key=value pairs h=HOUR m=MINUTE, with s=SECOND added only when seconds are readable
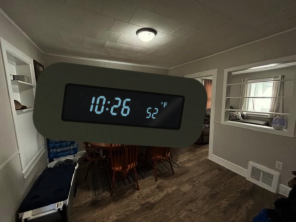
h=10 m=26
